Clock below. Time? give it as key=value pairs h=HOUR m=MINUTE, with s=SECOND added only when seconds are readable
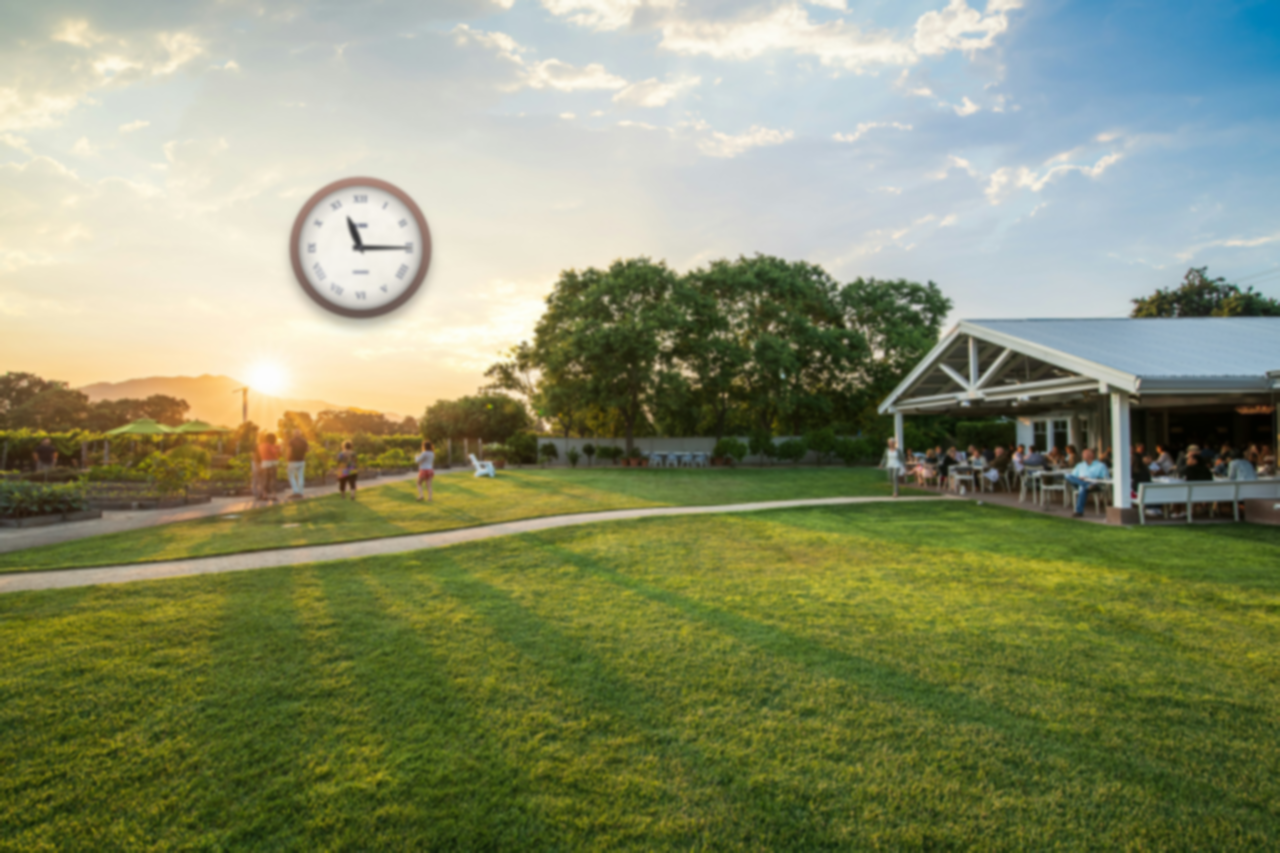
h=11 m=15
